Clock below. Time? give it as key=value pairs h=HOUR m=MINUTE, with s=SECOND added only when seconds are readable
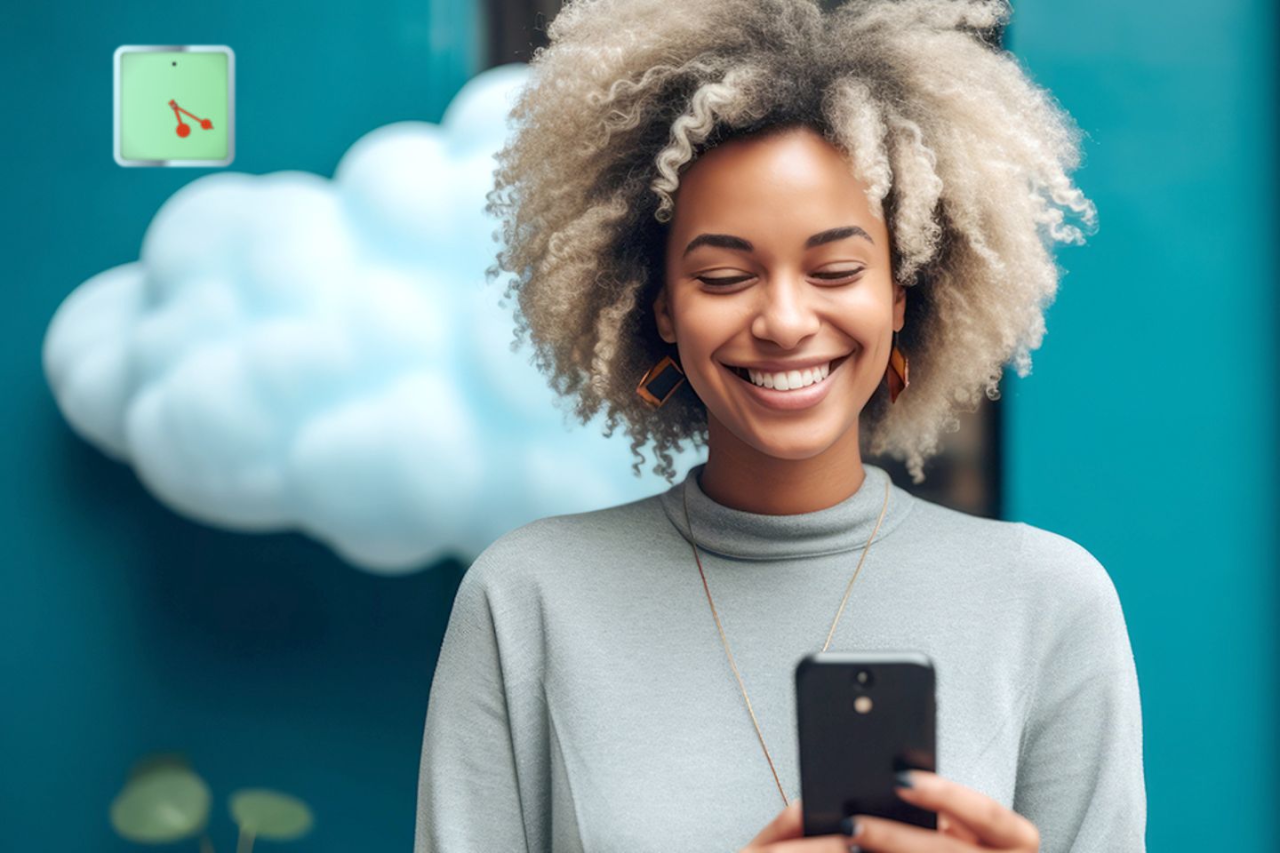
h=5 m=20
